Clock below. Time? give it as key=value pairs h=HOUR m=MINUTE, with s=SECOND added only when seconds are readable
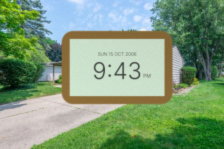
h=9 m=43
